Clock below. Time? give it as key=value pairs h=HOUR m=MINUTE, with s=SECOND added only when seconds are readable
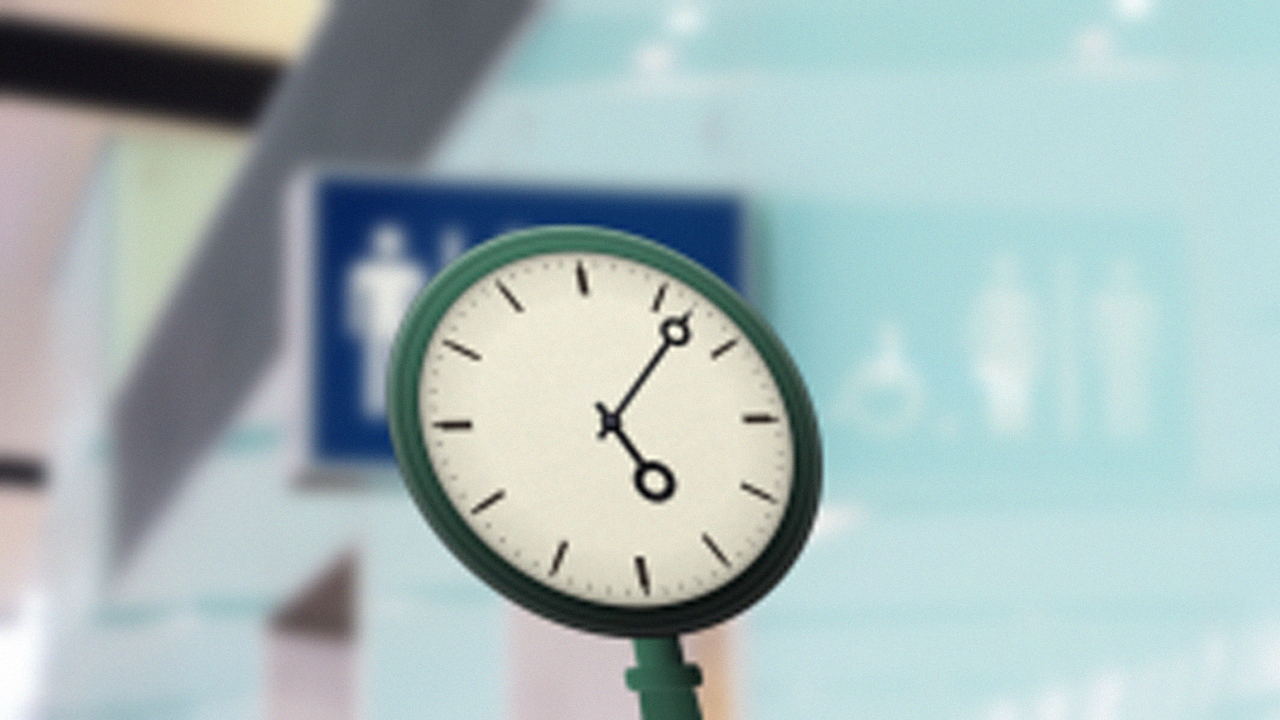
h=5 m=7
